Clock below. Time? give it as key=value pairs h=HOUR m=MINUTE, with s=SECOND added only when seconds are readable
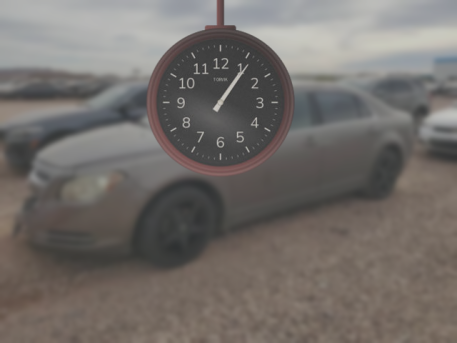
h=1 m=6
